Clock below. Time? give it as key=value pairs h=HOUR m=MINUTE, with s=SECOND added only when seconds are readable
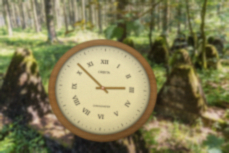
h=2 m=52
